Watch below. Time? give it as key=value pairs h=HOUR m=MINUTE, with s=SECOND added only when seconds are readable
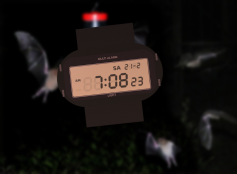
h=7 m=8 s=23
